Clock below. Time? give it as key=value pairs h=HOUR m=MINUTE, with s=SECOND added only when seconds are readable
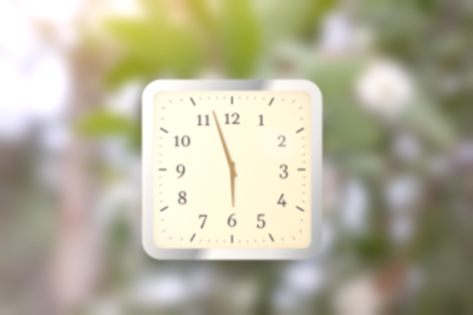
h=5 m=57
